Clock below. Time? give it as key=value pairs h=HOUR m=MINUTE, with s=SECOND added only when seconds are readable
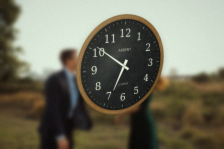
h=6 m=51
